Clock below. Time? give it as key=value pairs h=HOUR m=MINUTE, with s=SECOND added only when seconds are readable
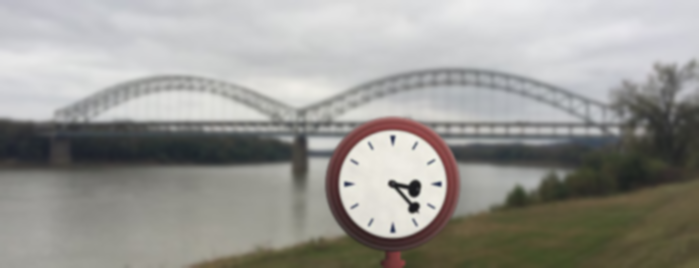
h=3 m=23
